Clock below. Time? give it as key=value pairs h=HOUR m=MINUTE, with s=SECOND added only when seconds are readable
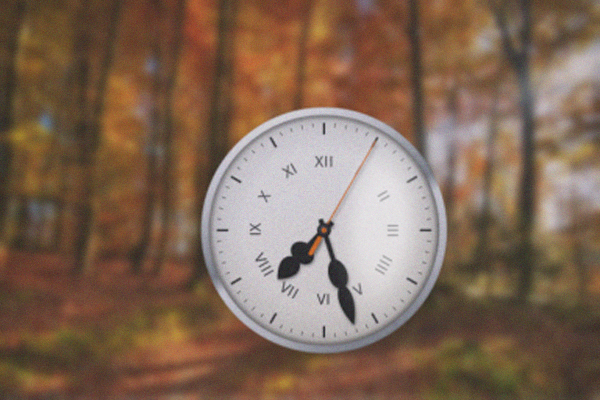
h=7 m=27 s=5
